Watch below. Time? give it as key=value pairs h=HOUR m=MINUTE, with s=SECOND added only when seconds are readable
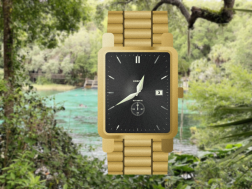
h=12 m=40
